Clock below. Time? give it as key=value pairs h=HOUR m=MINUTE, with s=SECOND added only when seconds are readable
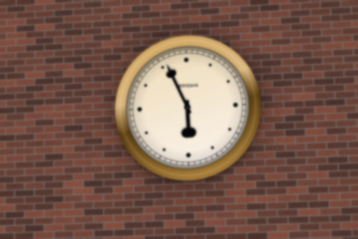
h=5 m=56
